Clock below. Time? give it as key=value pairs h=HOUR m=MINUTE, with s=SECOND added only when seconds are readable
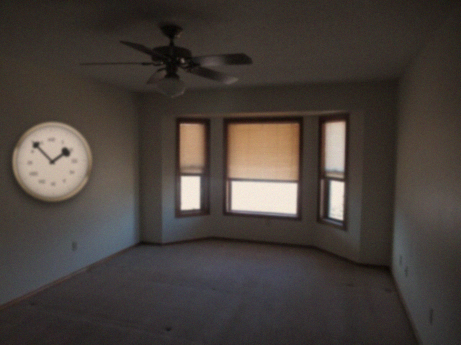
h=1 m=53
